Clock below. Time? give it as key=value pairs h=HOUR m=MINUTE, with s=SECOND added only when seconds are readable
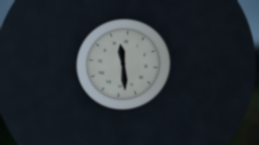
h=11 m=28
